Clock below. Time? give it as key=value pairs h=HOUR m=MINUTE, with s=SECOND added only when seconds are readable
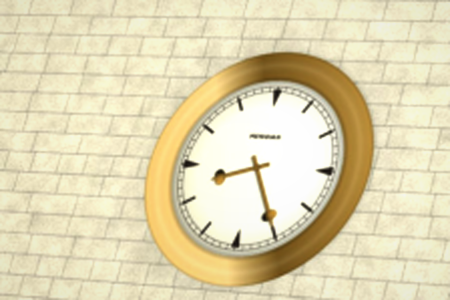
h=8 m=25
